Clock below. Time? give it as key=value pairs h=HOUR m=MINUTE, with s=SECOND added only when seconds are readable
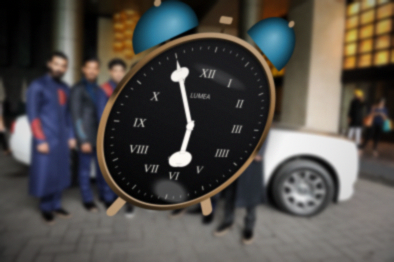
h=5 m=55
